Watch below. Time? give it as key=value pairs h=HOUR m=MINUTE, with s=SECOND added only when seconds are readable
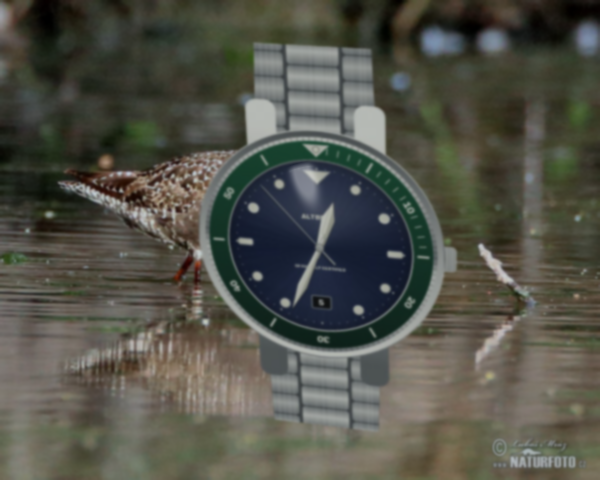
h=12 m=33 s=53
